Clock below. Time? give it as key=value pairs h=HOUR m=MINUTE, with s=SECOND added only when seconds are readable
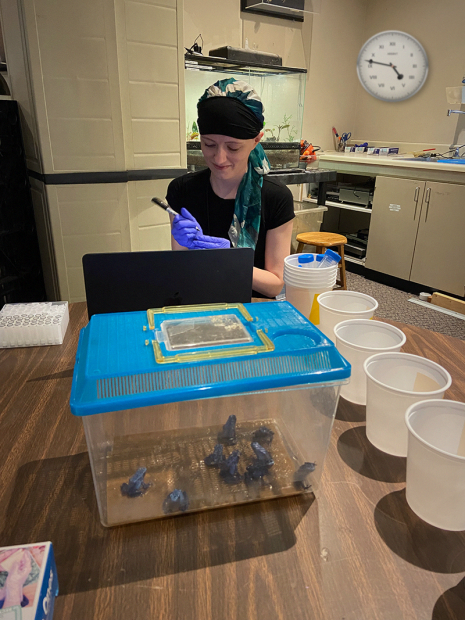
h=4 m=47
